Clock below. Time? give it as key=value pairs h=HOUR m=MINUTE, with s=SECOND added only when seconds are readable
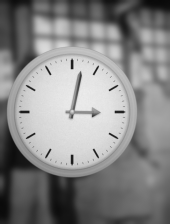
h=3 m=2
